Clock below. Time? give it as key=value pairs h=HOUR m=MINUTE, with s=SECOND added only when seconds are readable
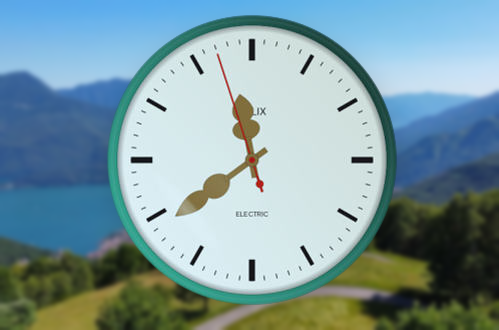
h=11 m=38 s=57
